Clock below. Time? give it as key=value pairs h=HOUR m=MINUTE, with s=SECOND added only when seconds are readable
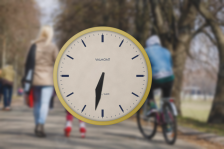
h=6 m=32
